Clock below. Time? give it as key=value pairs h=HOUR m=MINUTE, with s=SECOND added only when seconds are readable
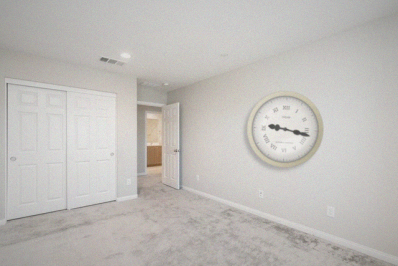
h=9 m=17
